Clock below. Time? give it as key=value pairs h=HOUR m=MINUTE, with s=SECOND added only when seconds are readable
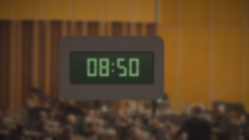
h=8 m=50
